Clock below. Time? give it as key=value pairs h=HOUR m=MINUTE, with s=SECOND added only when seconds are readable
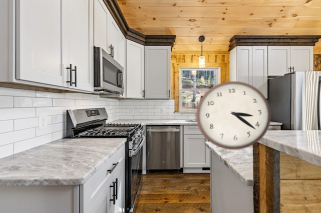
h=3 m=22
